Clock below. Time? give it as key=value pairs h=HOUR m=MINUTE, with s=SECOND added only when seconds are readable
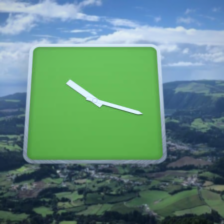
h=10 m=18
